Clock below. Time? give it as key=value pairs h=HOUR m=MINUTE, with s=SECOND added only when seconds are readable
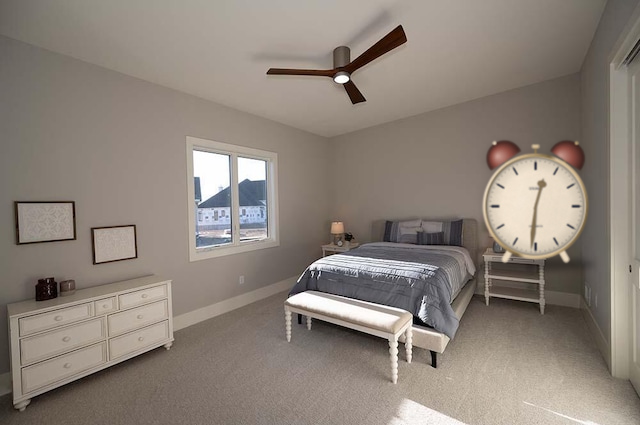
h=12 m=31
